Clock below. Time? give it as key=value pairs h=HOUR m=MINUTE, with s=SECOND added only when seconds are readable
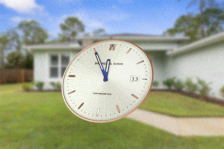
h=11 m=55
